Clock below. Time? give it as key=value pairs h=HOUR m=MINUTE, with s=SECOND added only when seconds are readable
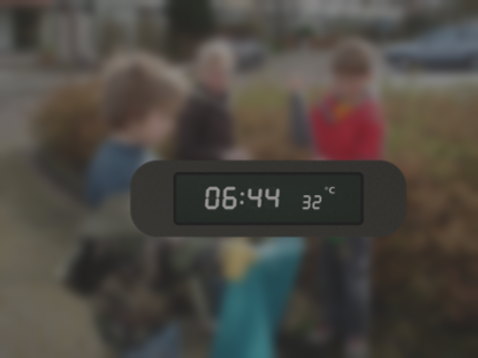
h=6 m=44
